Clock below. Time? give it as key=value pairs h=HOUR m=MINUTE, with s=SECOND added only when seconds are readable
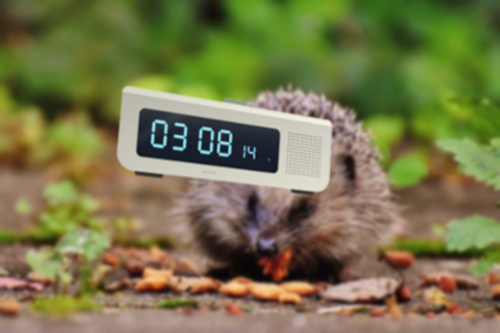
h=3 m=8 s=14
